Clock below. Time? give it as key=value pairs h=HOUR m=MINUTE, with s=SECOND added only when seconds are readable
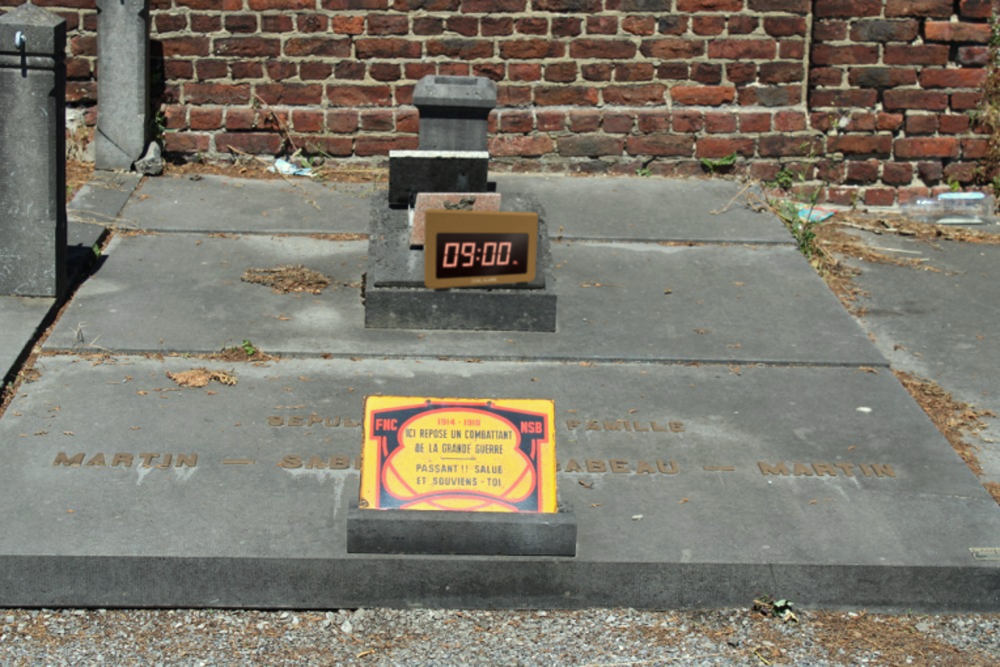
h=9 m=0
